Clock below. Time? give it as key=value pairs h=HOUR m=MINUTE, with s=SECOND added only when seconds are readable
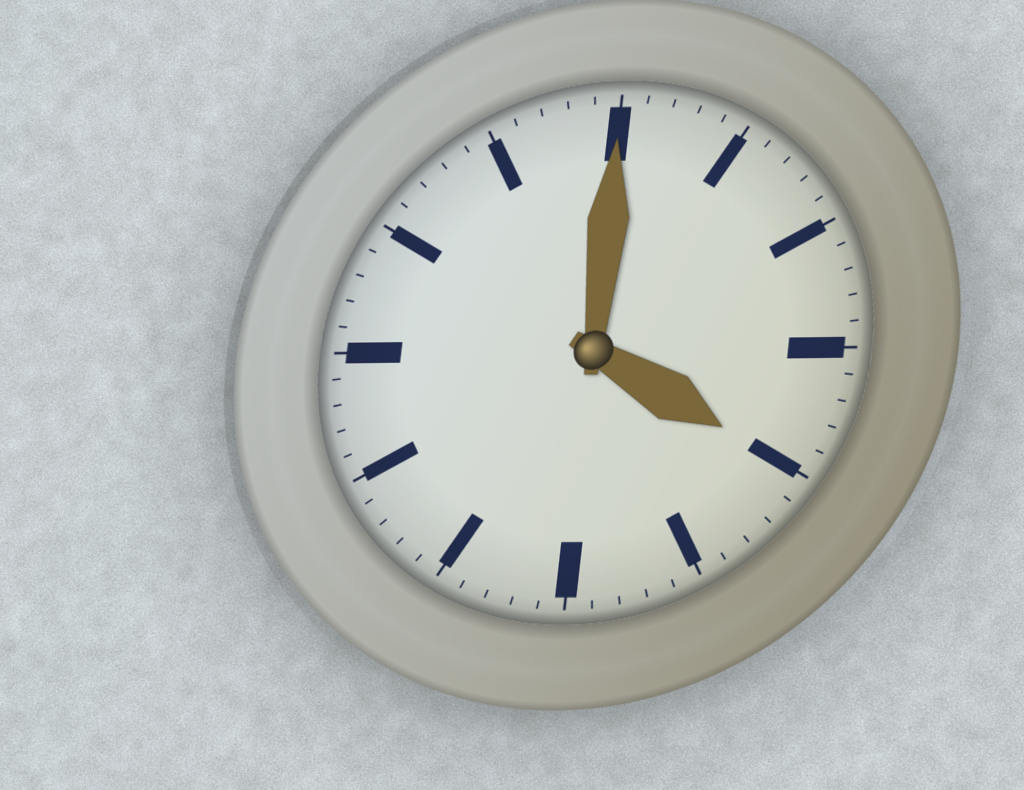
h=4 m=0
